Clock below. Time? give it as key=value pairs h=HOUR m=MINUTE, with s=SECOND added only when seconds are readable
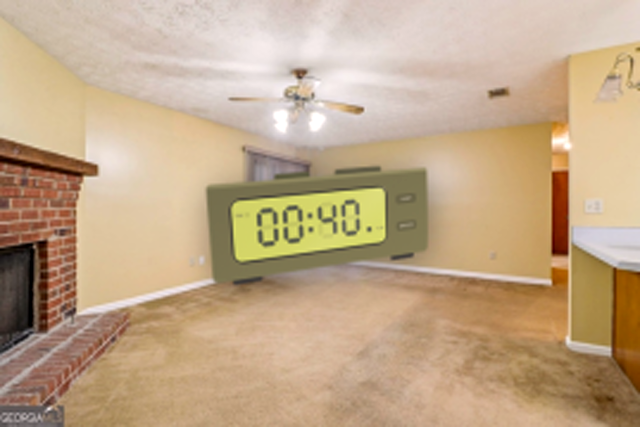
h=0 m=40
